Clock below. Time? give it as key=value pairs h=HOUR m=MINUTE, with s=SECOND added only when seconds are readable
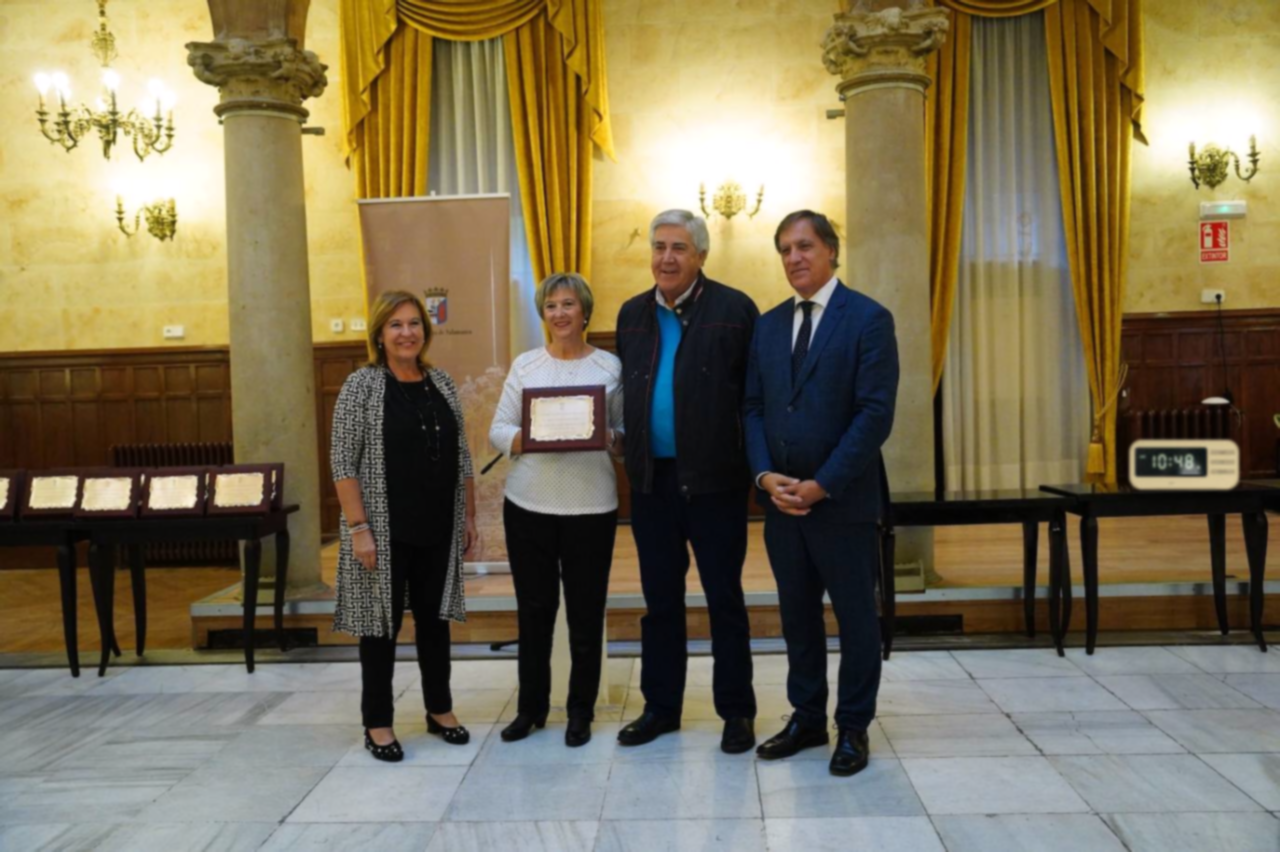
h=10 m=48
